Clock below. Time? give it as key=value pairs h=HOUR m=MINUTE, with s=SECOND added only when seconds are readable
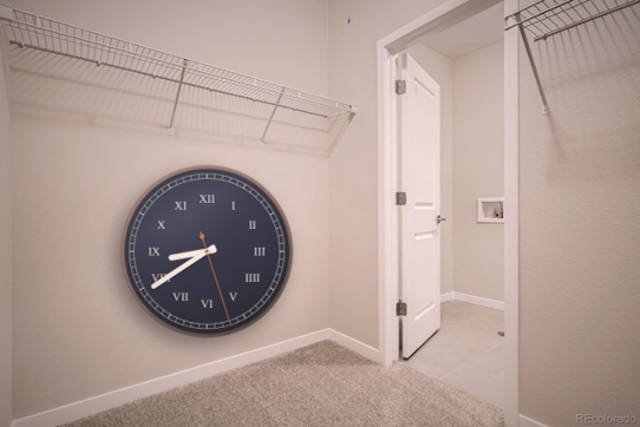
h=8 m=39 s=27
